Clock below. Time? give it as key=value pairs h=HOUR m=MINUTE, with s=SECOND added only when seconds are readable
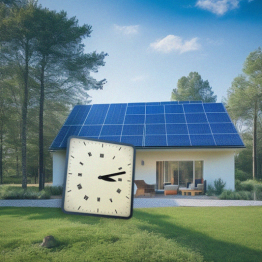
h=3 m=12
